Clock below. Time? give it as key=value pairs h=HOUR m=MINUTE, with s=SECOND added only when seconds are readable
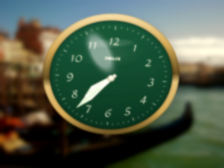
h=7 m=37
